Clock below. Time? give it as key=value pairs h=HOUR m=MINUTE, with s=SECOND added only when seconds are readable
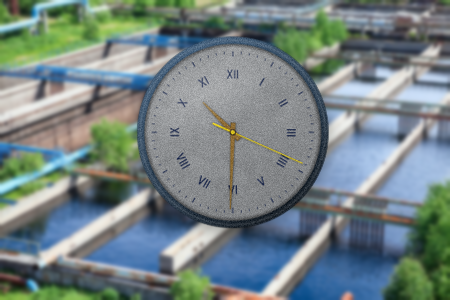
h=10 m=30 s=19
